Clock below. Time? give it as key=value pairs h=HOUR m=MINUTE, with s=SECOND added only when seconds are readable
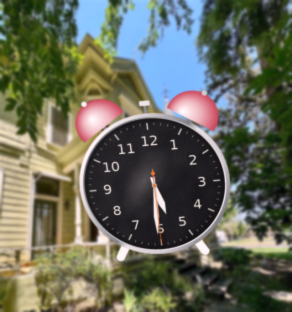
h=5 m=30 s=30
